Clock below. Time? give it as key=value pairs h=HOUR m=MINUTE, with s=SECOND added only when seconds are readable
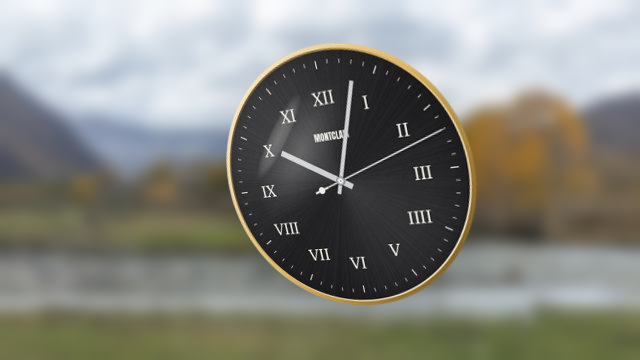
h=10 m=3 s=12
